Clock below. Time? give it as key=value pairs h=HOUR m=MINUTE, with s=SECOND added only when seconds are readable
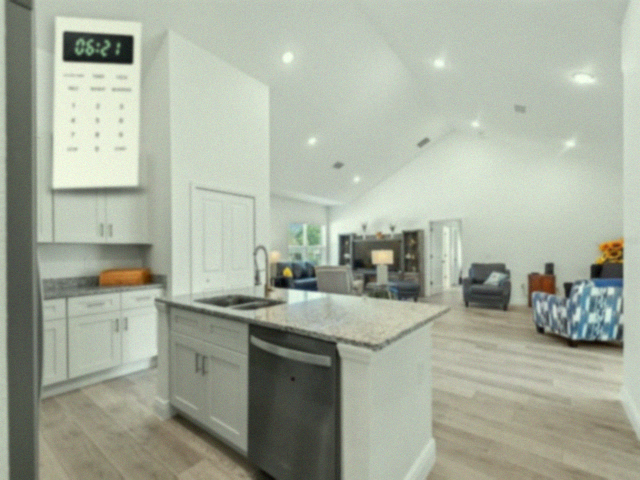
h=6 m=21
